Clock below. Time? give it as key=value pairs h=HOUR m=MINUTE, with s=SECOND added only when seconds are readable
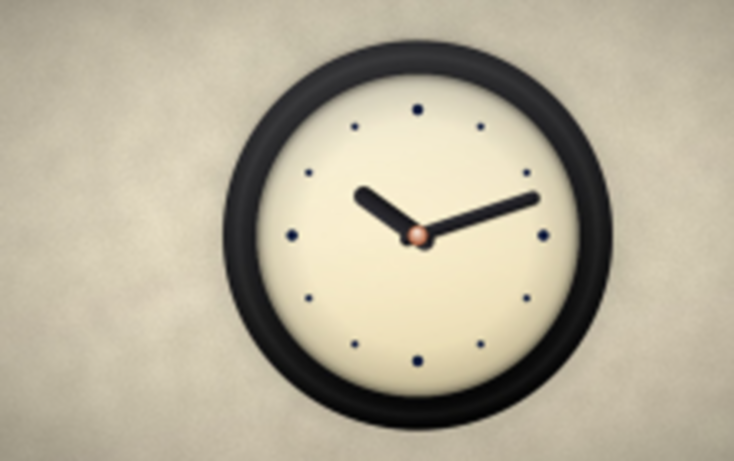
h=10 m=12
